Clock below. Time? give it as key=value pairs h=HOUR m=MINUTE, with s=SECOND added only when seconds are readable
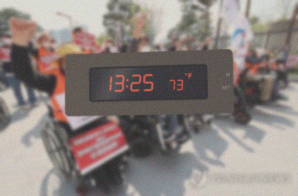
h=13 m=25
